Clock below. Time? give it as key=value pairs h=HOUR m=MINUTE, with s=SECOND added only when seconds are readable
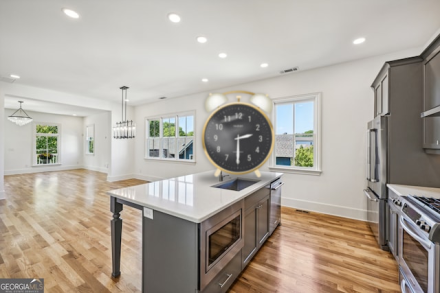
h=2 m=30
